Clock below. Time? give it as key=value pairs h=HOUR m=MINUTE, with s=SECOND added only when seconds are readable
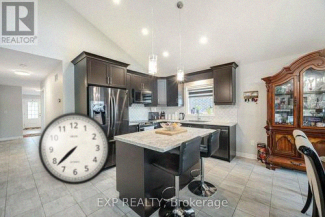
h=7 m=38
